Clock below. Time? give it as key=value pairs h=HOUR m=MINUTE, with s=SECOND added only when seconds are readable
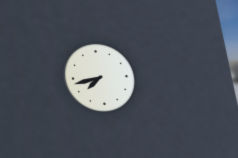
h=7 m=43
